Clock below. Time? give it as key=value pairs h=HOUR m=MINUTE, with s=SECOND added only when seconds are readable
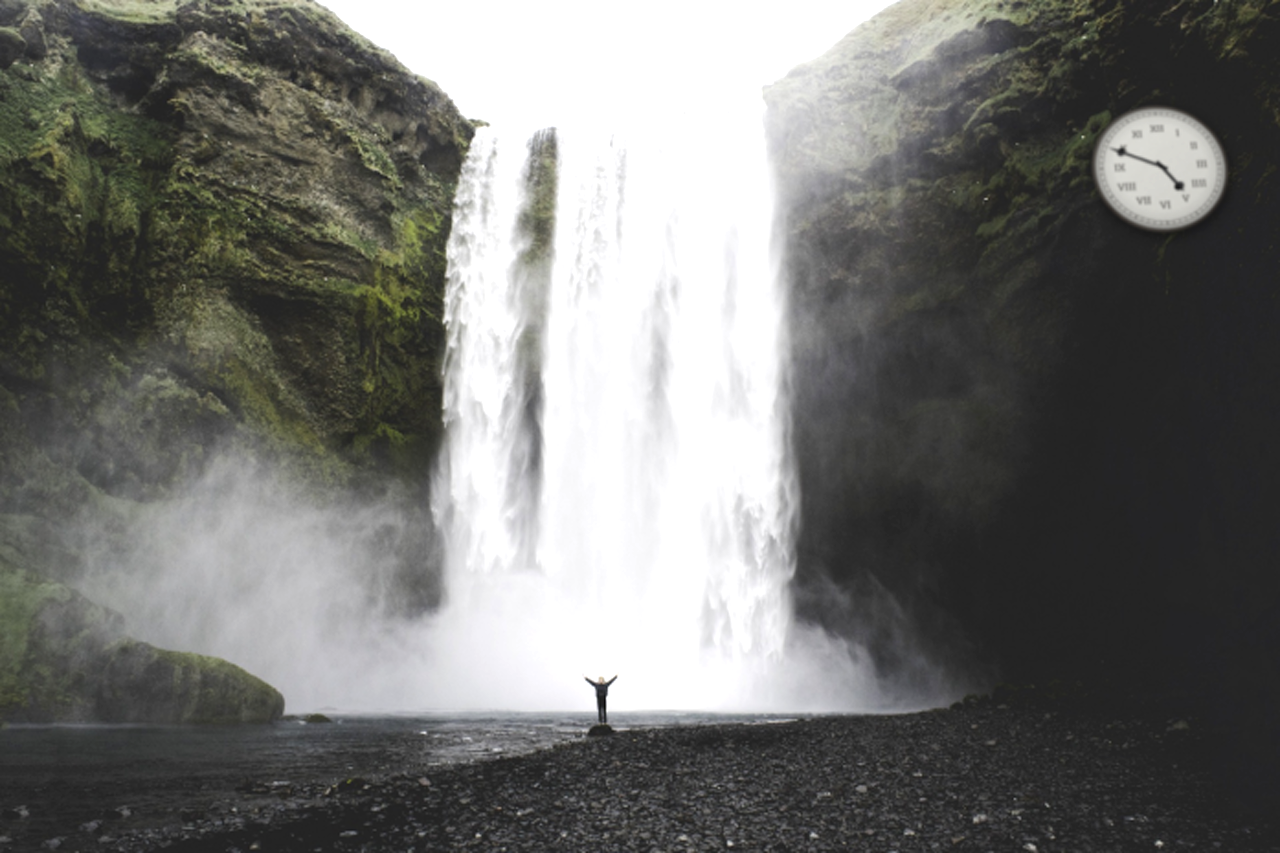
h=4 m=49
